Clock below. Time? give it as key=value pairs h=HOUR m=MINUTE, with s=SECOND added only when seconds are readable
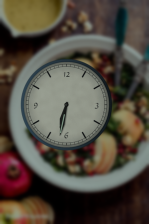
h=6 m=32
